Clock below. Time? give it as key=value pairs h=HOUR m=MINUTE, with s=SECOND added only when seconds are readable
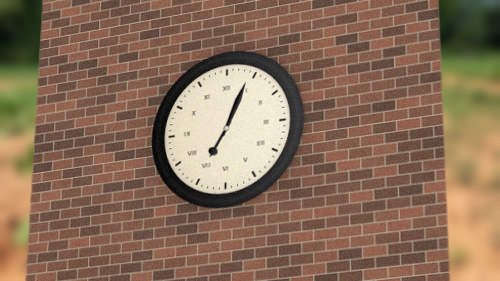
h=7 m=4
